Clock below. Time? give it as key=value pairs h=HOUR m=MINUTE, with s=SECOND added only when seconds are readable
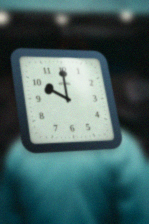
h=10 m=0
